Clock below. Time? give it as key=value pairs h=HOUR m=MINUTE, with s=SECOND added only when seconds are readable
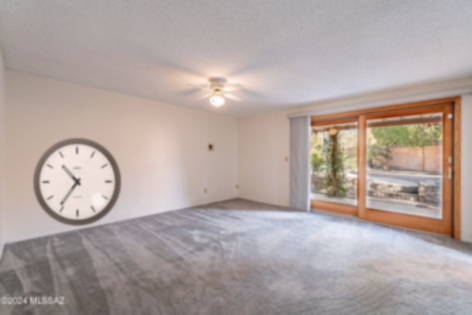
h=10 m=36
